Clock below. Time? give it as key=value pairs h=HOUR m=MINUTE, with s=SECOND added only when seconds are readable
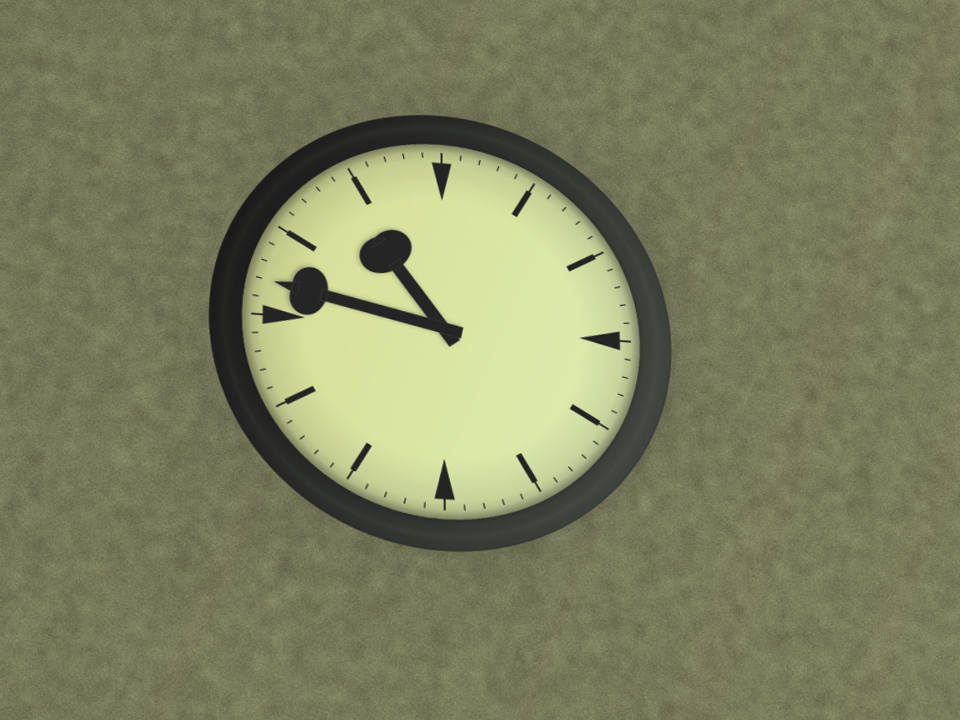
h=10 m=47
